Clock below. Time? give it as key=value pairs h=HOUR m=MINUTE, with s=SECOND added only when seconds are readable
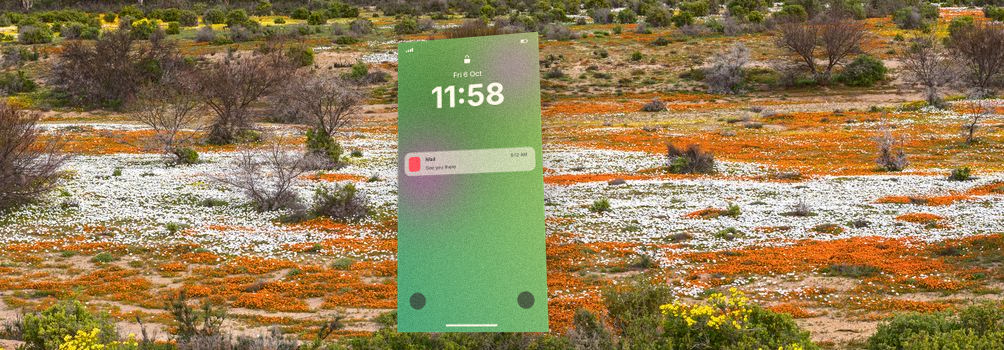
h=11 m=58
